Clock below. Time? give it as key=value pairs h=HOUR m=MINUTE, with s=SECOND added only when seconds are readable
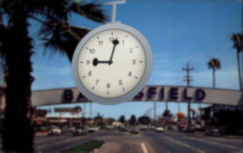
h=9 m=2
